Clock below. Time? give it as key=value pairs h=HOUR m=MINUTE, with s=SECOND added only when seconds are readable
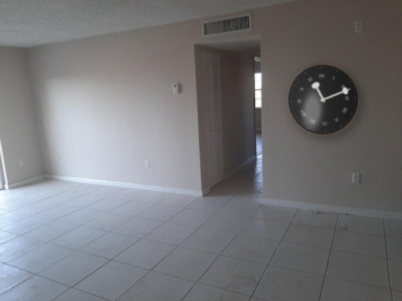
h=11 m=12
